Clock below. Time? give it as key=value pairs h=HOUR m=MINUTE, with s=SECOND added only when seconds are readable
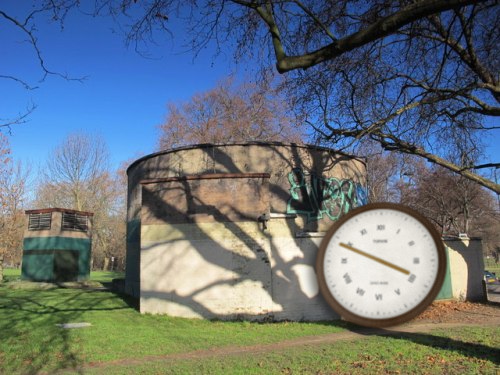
h=3 m=49
